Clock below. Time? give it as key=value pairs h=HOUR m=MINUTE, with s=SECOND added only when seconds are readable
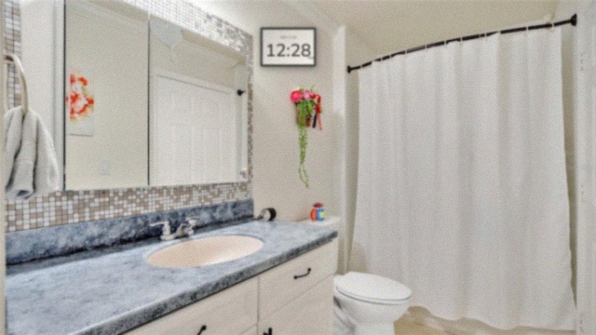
h=12 m=28
